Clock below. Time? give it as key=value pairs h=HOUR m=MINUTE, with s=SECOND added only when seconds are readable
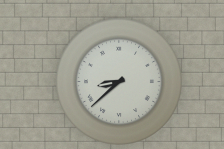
h=8 m=38
